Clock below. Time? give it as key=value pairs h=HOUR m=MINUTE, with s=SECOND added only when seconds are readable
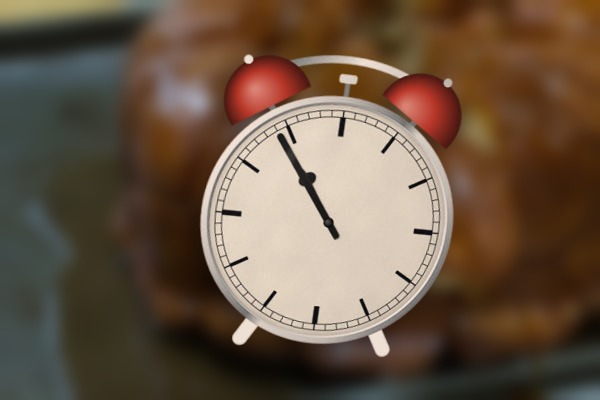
h=10 m=54
